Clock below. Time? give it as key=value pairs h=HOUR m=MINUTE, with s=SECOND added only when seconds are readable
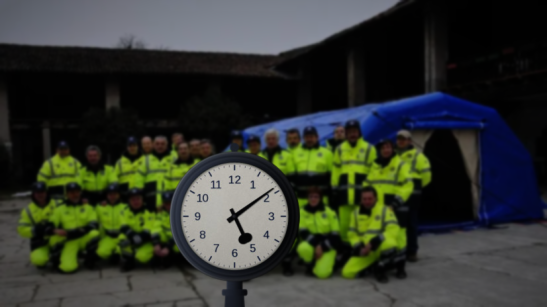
h=5 m=9
